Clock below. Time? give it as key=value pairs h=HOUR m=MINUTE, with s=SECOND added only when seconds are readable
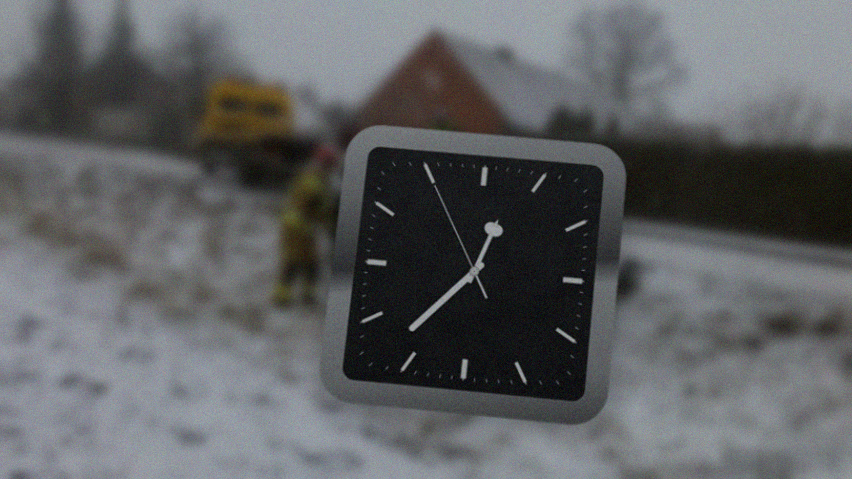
h=12 m=36 s=55
